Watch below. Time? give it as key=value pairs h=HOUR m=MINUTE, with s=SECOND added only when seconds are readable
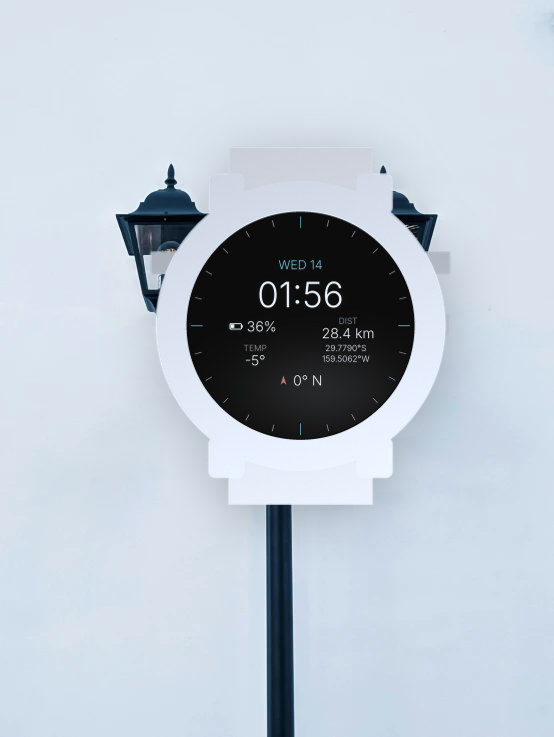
h=1 m=56
